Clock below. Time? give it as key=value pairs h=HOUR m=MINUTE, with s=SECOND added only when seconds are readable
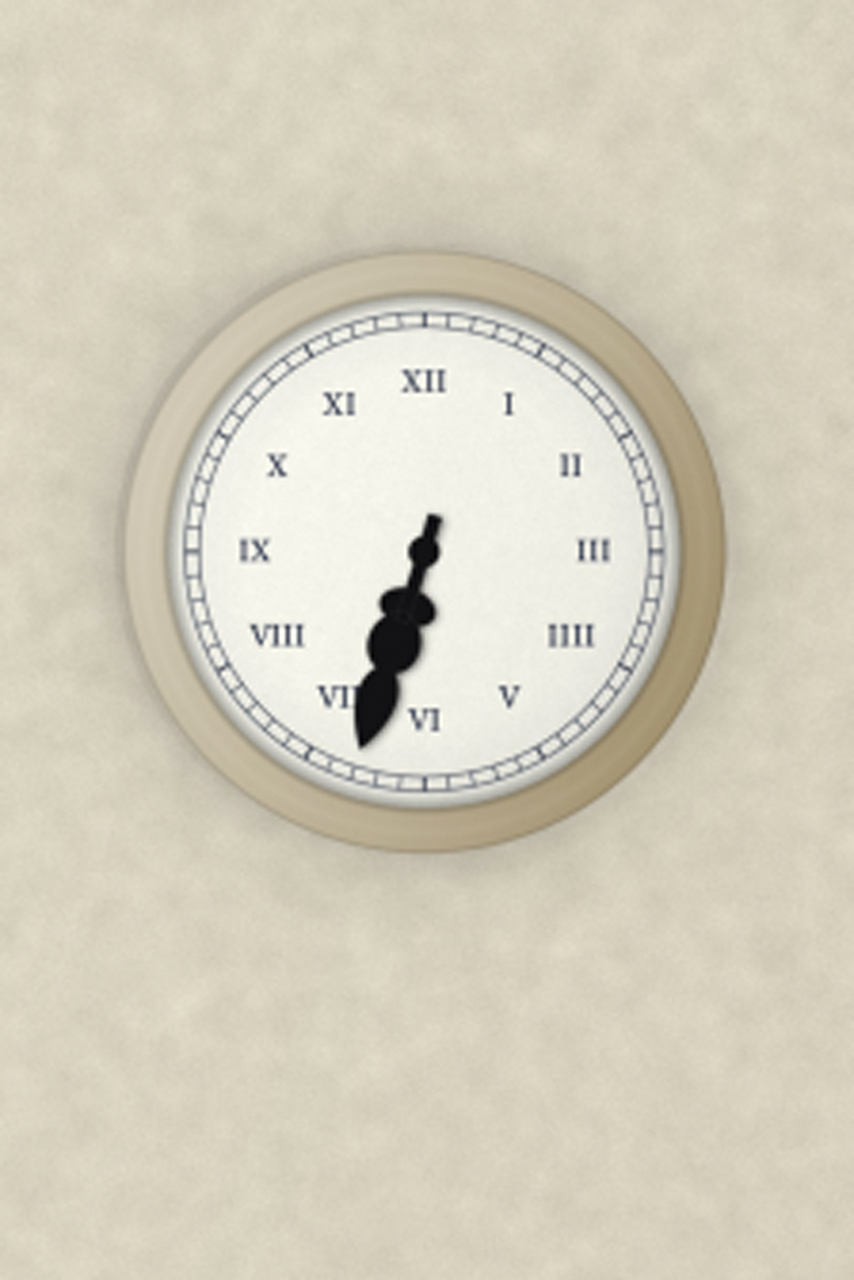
h=6 m=33
